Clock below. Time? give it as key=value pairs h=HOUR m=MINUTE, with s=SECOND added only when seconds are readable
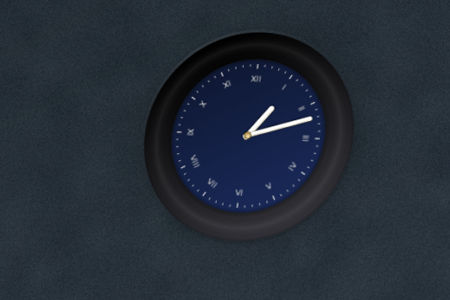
h=1 m=12
